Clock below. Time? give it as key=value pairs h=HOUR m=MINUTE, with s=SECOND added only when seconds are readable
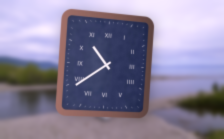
h=10 m=39
